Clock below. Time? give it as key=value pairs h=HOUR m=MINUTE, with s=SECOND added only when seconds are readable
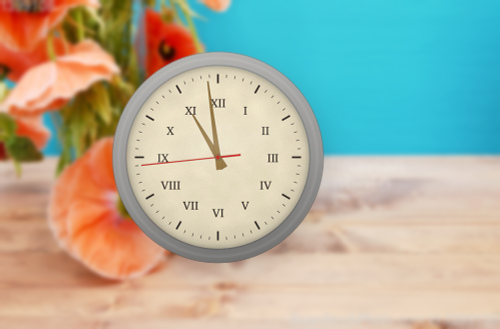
h=10 m=58 s=44
